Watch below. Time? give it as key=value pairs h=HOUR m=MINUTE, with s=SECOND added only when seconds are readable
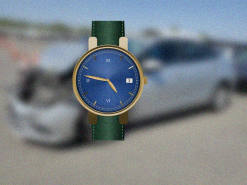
h=4 m=47
